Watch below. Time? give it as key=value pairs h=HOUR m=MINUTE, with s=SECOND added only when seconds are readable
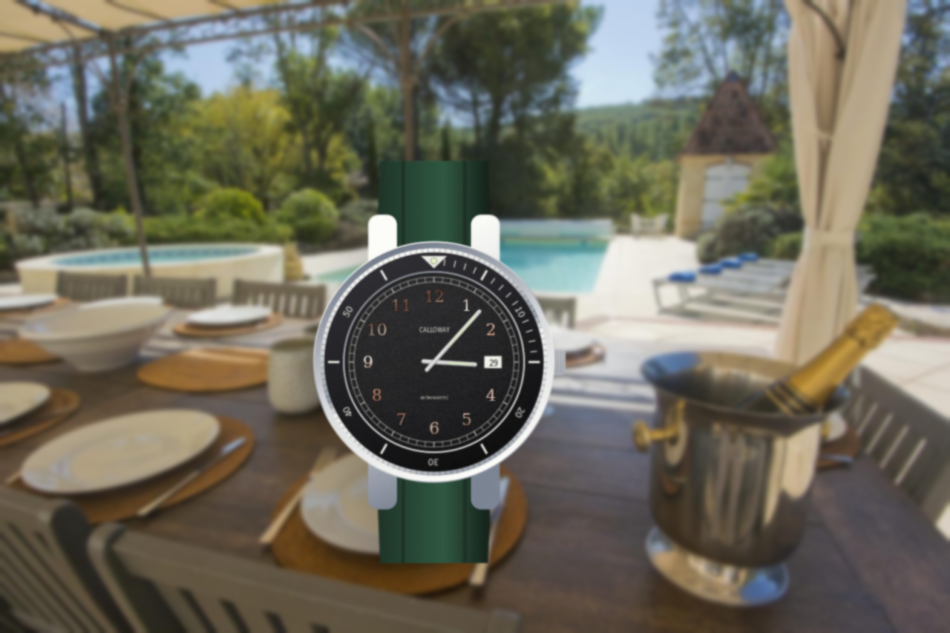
h=3 m=7
